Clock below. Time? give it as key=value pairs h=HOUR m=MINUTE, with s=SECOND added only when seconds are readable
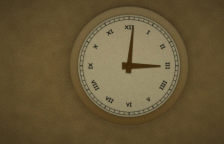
h=3 m=1
